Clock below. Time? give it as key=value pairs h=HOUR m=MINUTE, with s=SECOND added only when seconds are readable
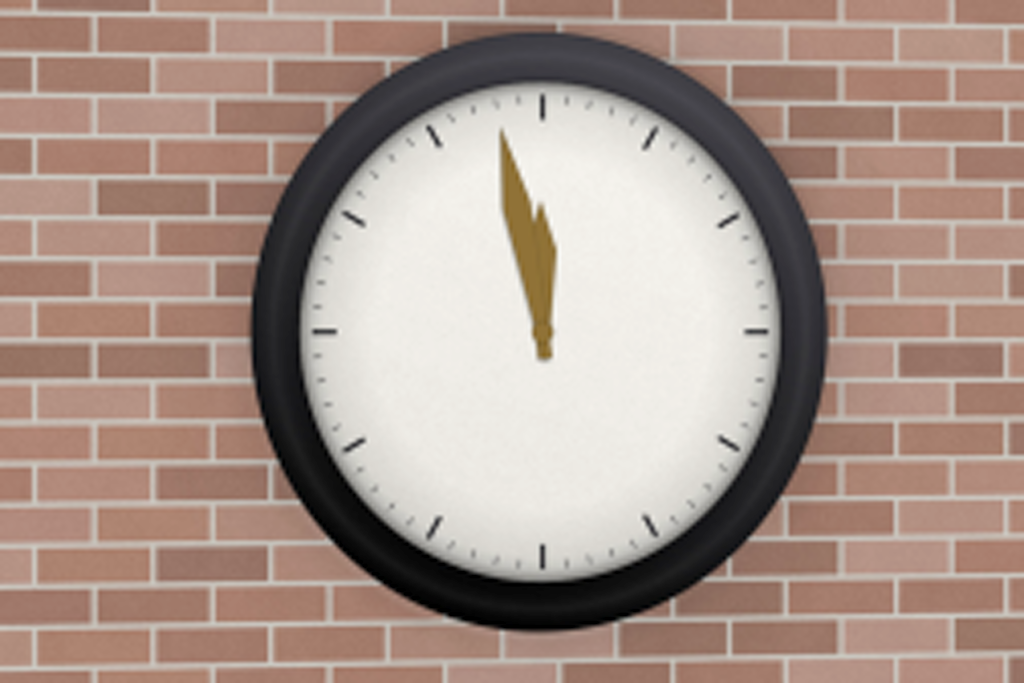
h=11 m=58
